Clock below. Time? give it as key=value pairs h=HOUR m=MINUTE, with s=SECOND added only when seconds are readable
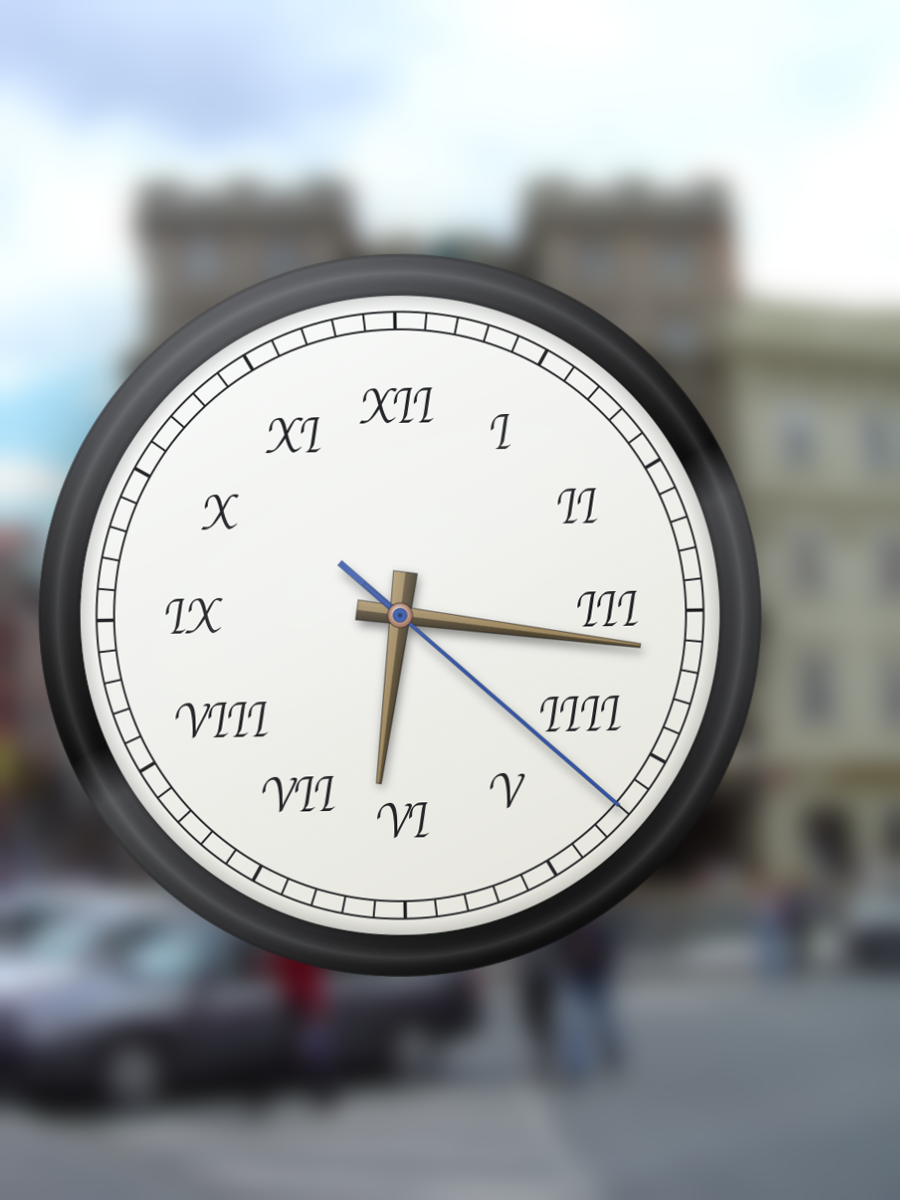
h=6 m=16 s=22
